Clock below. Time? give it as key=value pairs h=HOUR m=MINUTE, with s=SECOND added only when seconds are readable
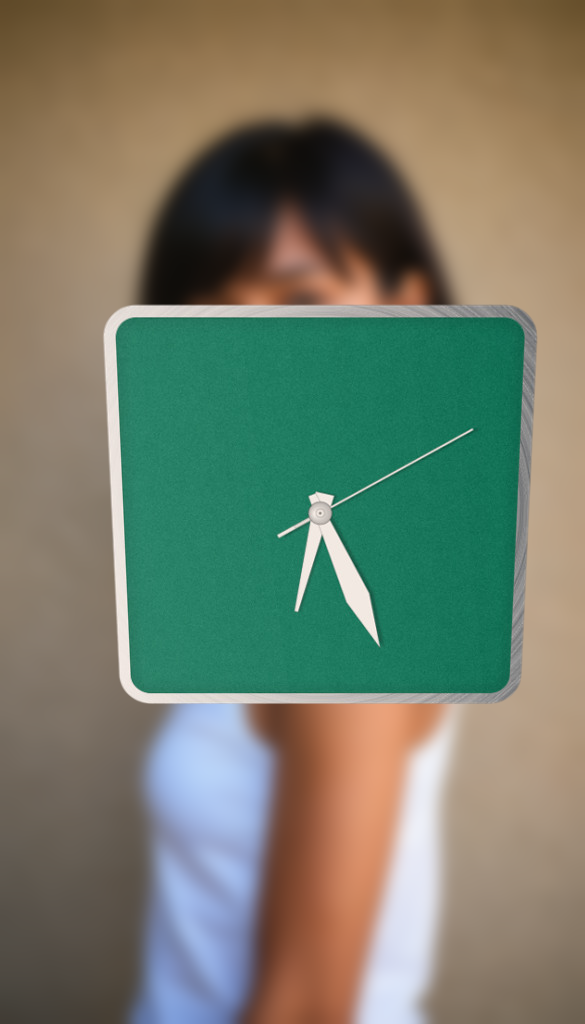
h=6 m=26 s=10
